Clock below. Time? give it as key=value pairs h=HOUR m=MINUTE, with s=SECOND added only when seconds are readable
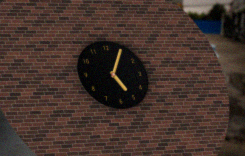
h=5 m=5
